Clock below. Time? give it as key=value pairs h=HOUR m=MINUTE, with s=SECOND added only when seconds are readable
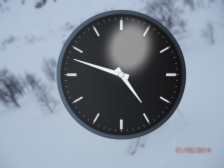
h=4 m=48
